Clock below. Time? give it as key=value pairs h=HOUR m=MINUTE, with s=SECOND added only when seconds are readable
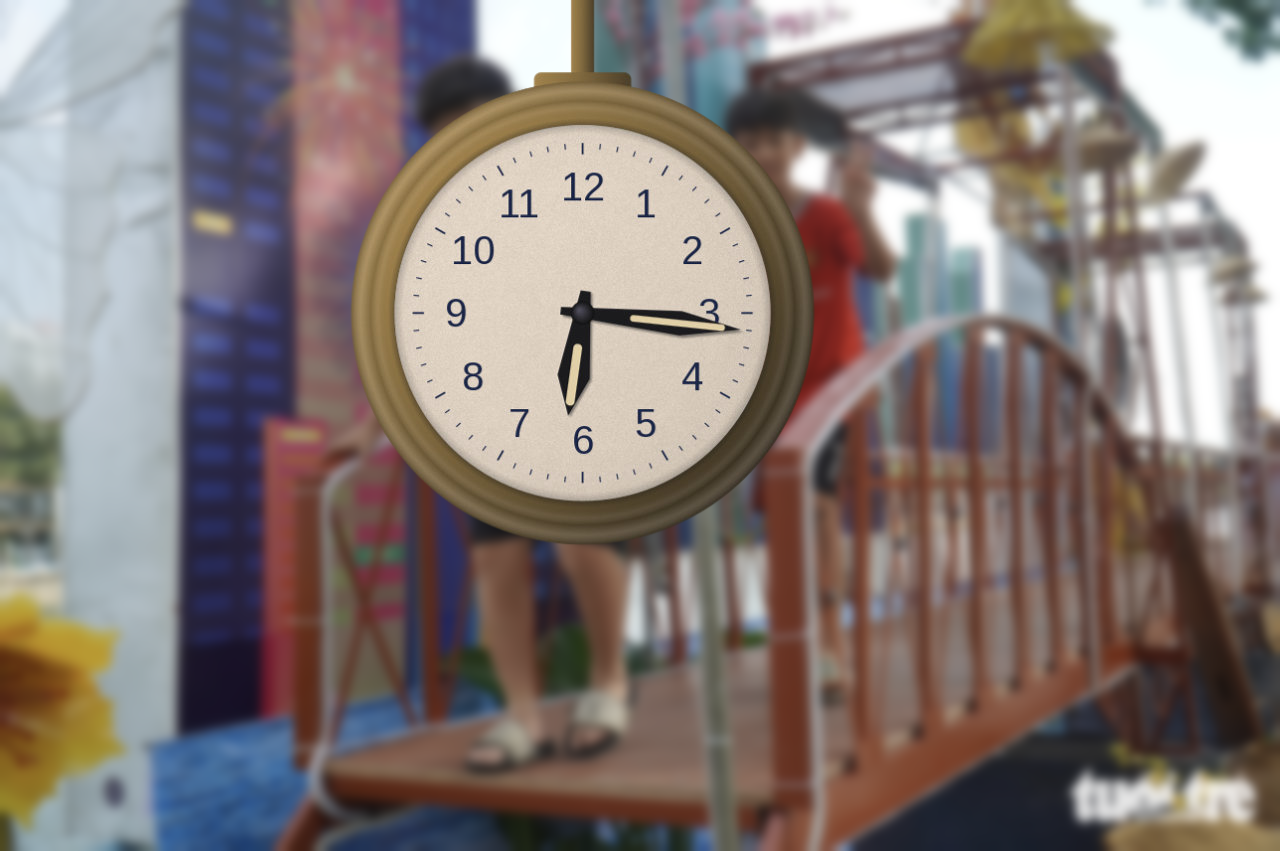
h=6 m=16
